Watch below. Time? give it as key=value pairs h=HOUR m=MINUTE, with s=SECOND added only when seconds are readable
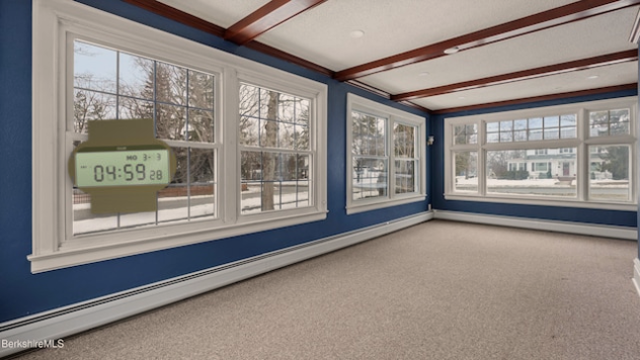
h=4 m=59 s=28
